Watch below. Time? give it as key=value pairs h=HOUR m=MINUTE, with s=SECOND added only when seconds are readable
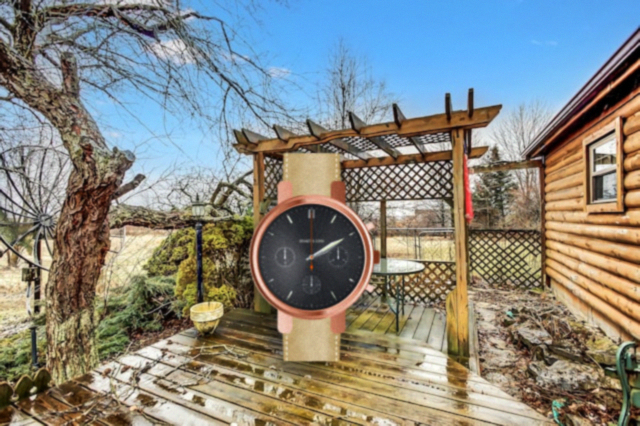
h=2 m=10
